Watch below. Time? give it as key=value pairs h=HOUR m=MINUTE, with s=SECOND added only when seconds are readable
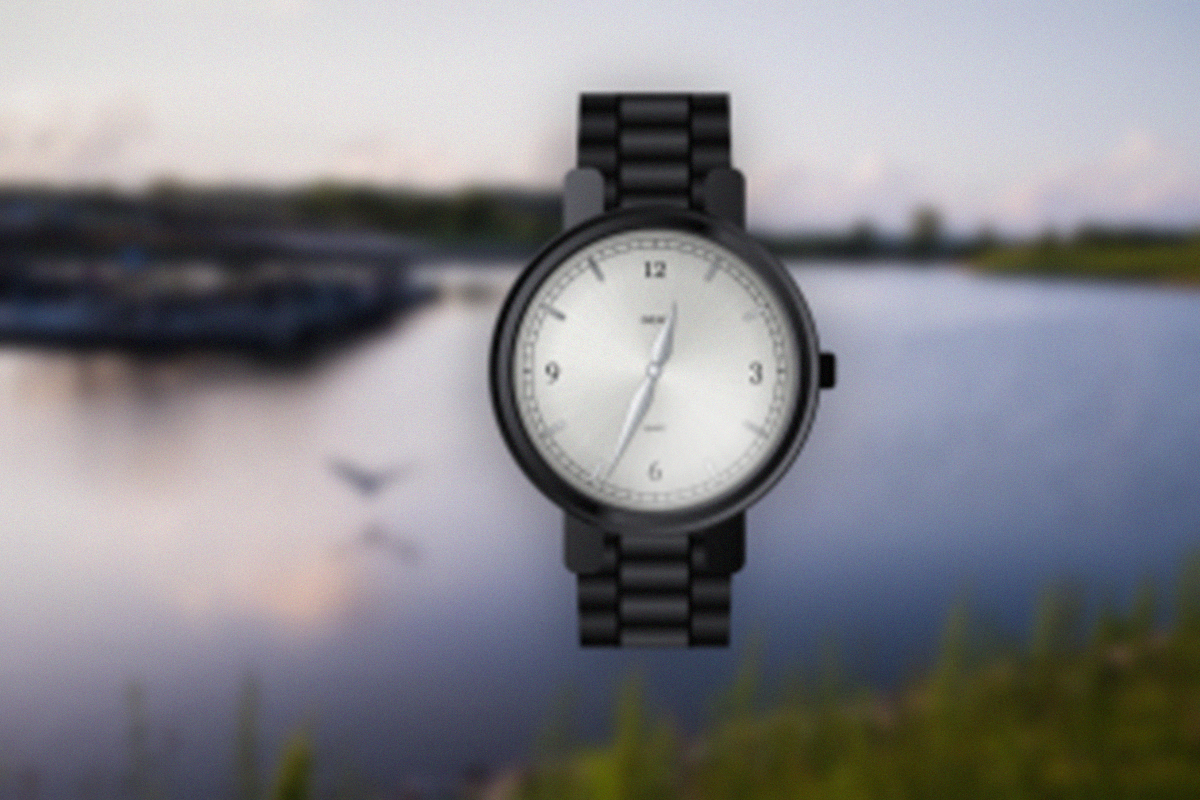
h=12 m=34
